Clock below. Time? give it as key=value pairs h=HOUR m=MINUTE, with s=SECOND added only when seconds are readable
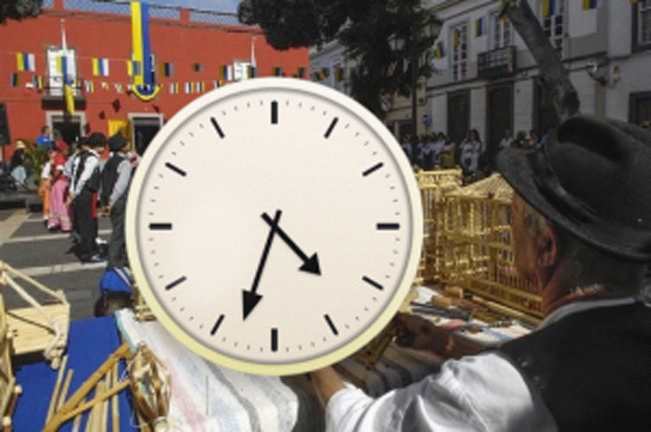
h=4 m=33
